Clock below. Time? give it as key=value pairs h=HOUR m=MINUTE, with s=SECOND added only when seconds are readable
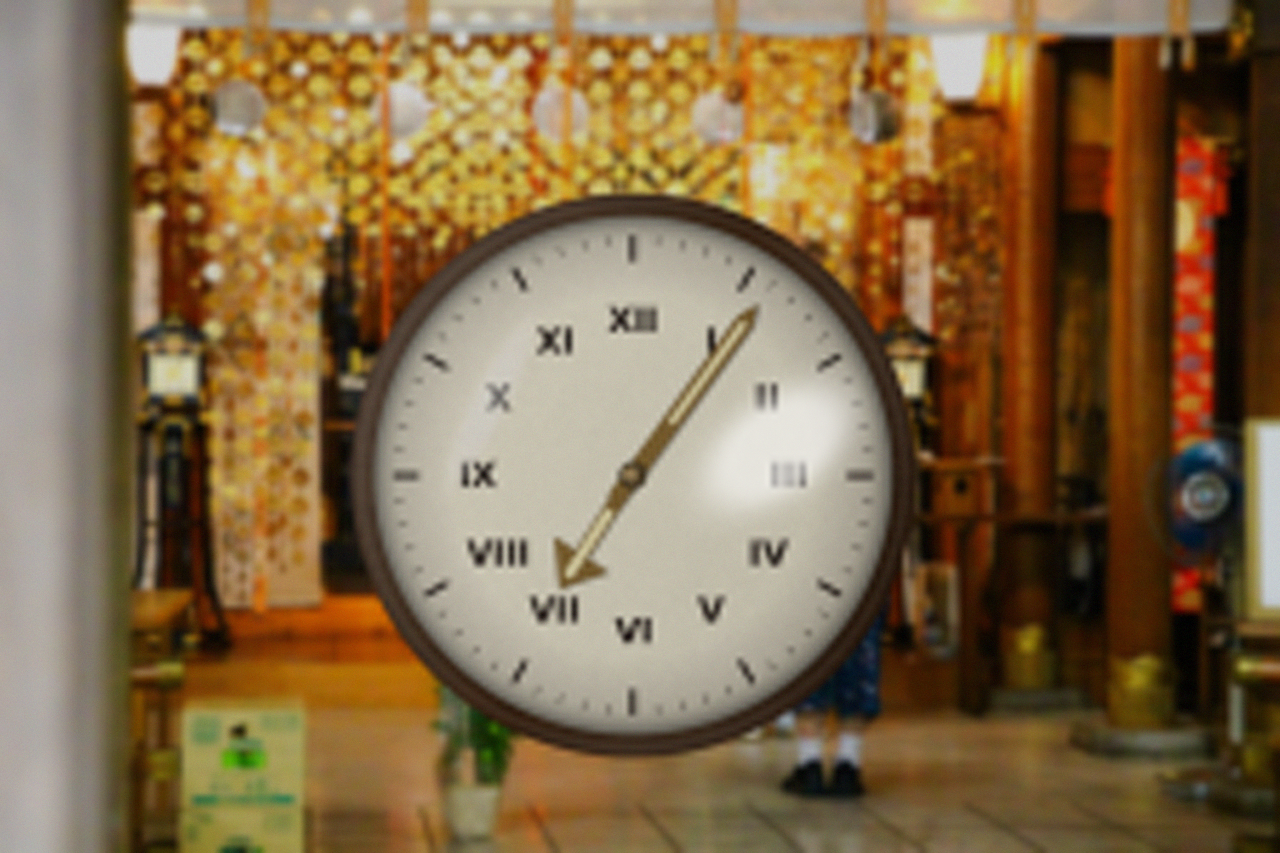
h=7 m=6
